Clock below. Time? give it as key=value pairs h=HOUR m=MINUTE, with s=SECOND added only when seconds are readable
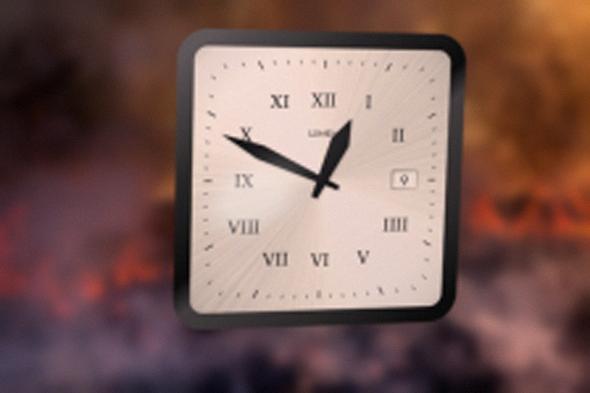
h=12 m=49
